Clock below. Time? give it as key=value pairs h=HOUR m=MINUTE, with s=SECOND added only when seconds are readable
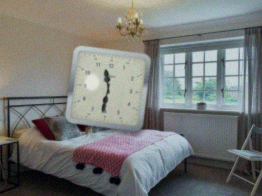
h=11 m=31
